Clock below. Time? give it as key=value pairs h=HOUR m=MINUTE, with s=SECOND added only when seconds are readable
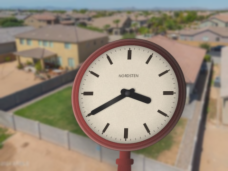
h=3 m=40
